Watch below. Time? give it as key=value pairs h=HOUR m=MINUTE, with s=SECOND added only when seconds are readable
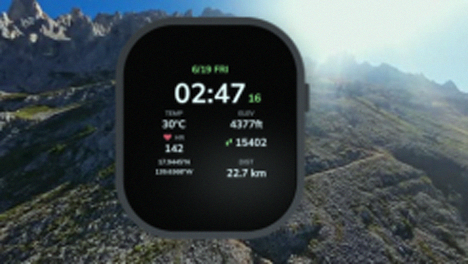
h=2 m=47
